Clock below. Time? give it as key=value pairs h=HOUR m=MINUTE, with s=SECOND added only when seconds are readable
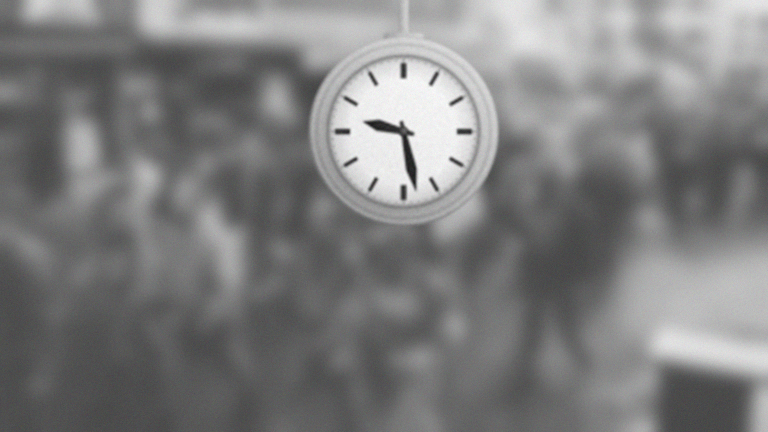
h=9 m=28
